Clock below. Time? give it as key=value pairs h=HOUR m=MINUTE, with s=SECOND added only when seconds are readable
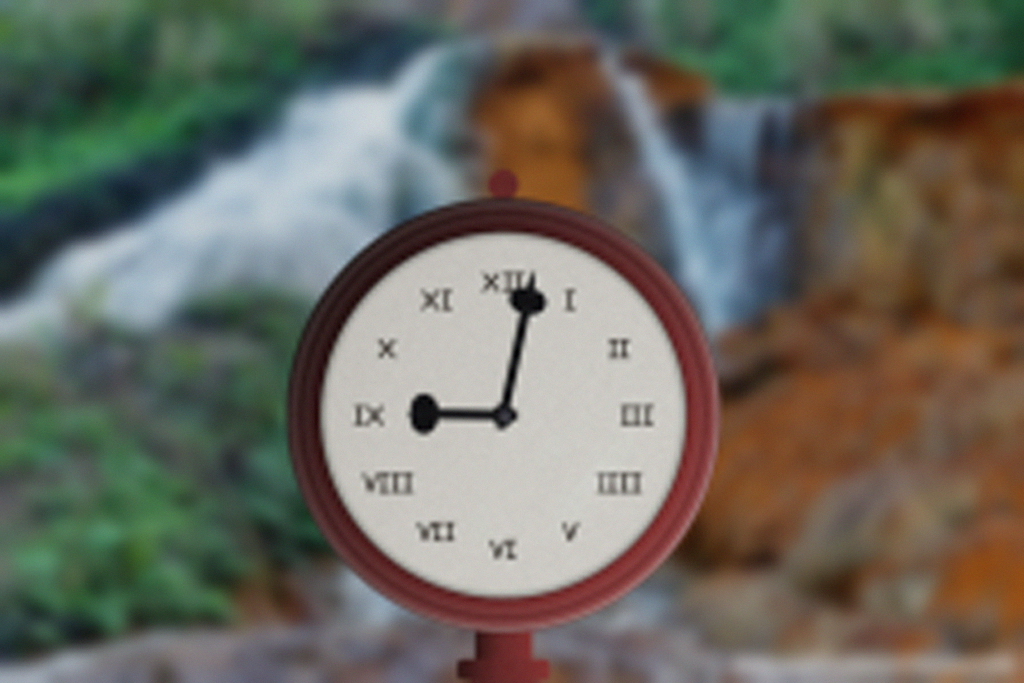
h=9 m=2
